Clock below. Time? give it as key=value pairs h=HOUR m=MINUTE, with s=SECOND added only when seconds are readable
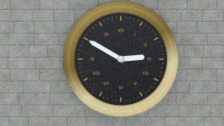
h=2 m=50
